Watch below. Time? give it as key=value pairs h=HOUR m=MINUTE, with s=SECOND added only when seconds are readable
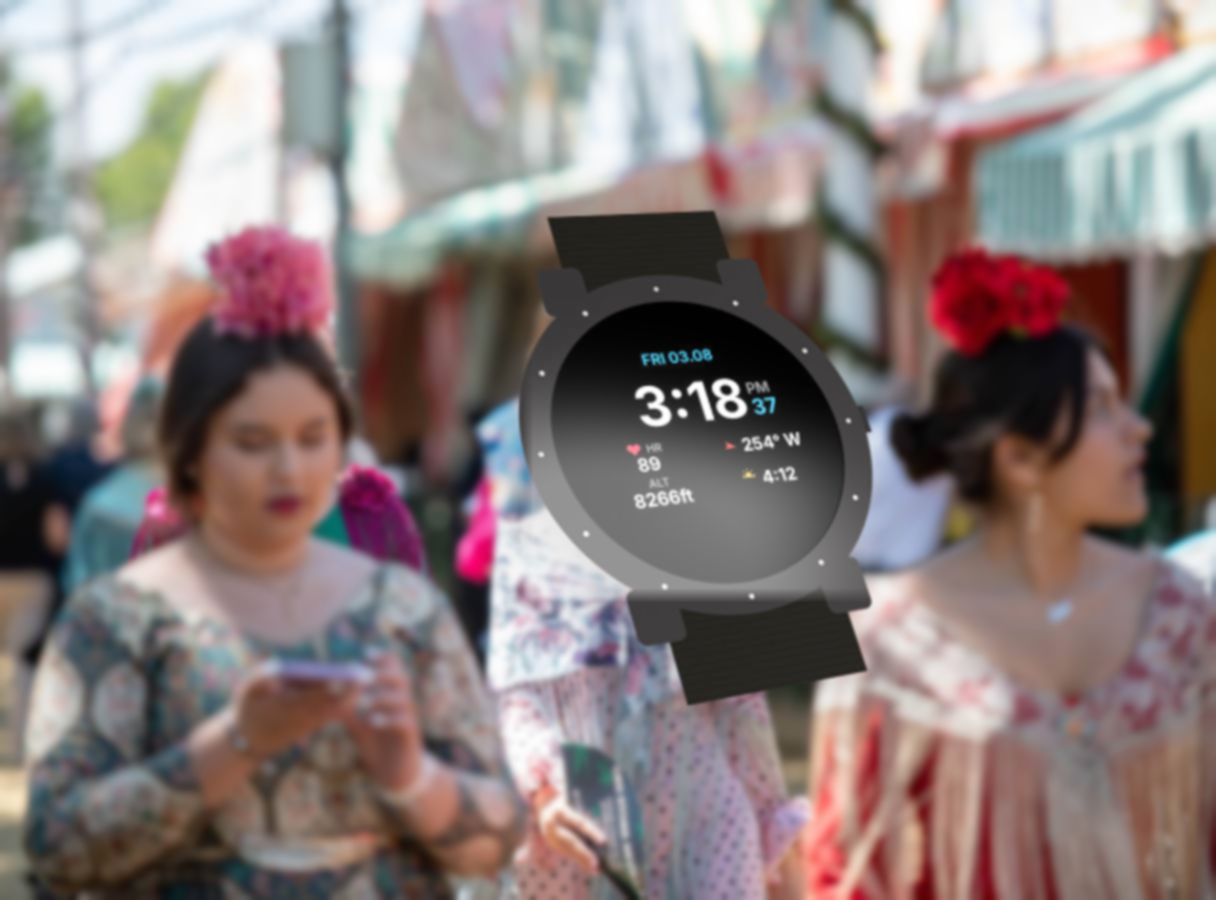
h=3 m=18 s=37
